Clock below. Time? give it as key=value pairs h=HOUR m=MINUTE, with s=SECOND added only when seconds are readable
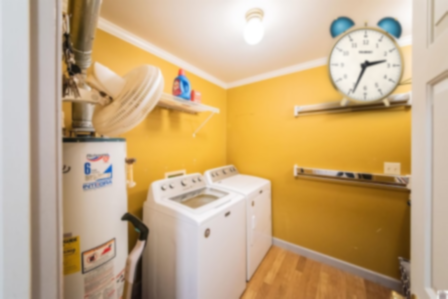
h=2 m=34
